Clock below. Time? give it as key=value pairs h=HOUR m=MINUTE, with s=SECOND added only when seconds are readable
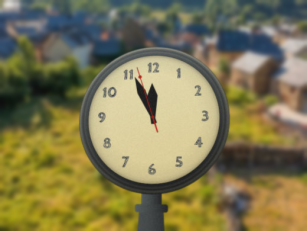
h=11 m=55 s=57
